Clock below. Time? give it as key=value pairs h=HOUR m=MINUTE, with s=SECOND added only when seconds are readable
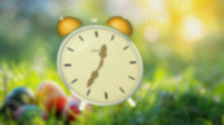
h=12 m=36
